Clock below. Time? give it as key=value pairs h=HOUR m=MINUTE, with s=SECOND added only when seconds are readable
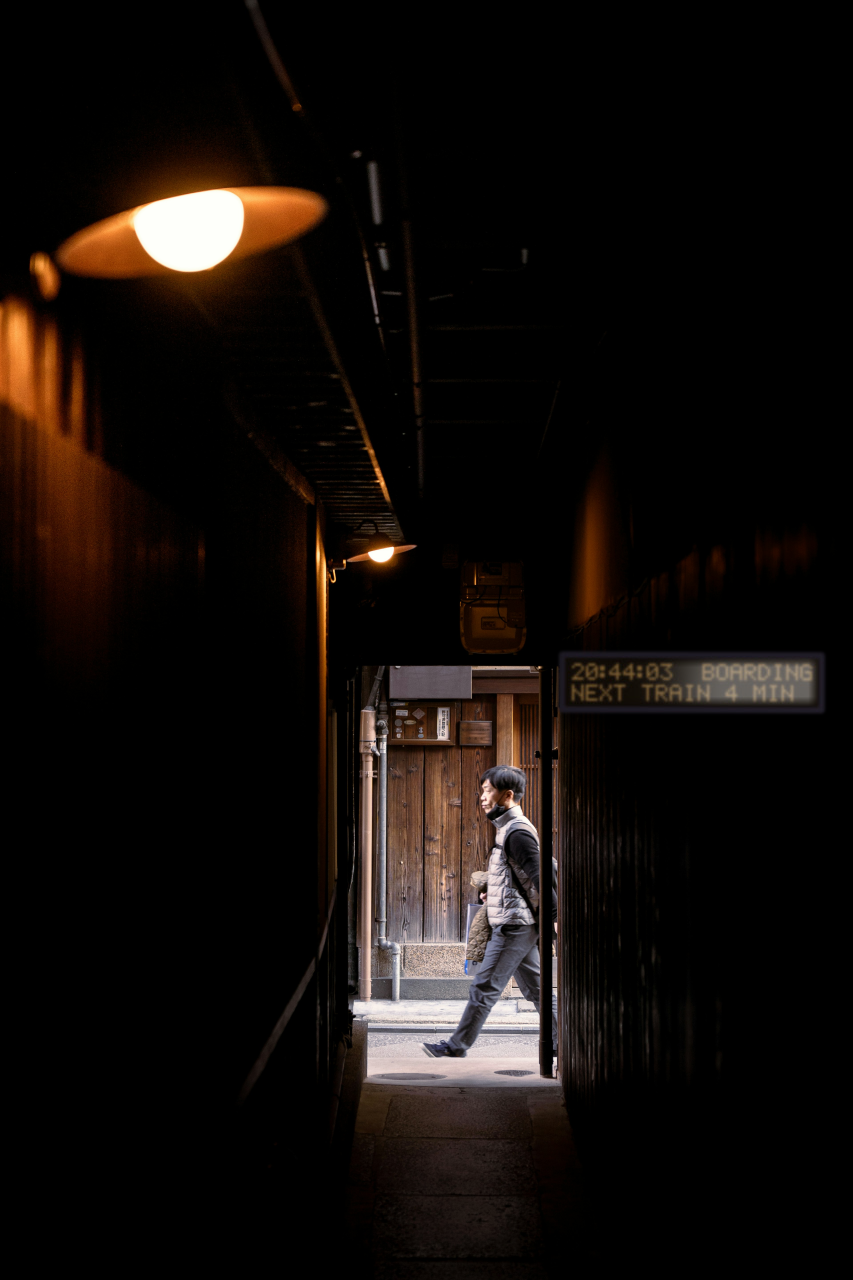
h=20 m=44 s=3
